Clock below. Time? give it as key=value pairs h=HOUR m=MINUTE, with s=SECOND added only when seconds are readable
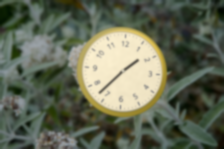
h=1 m=37
